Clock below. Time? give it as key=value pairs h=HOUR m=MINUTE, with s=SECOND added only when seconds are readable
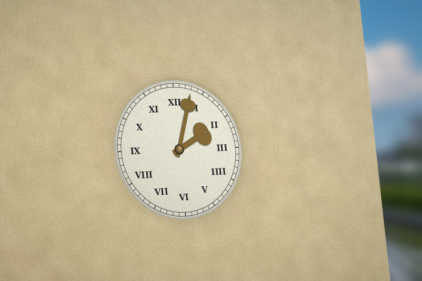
h=2 m=3
